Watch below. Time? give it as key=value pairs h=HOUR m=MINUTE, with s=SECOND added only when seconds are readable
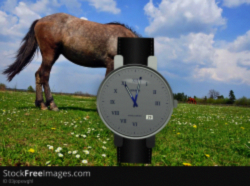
h=11 m=2
